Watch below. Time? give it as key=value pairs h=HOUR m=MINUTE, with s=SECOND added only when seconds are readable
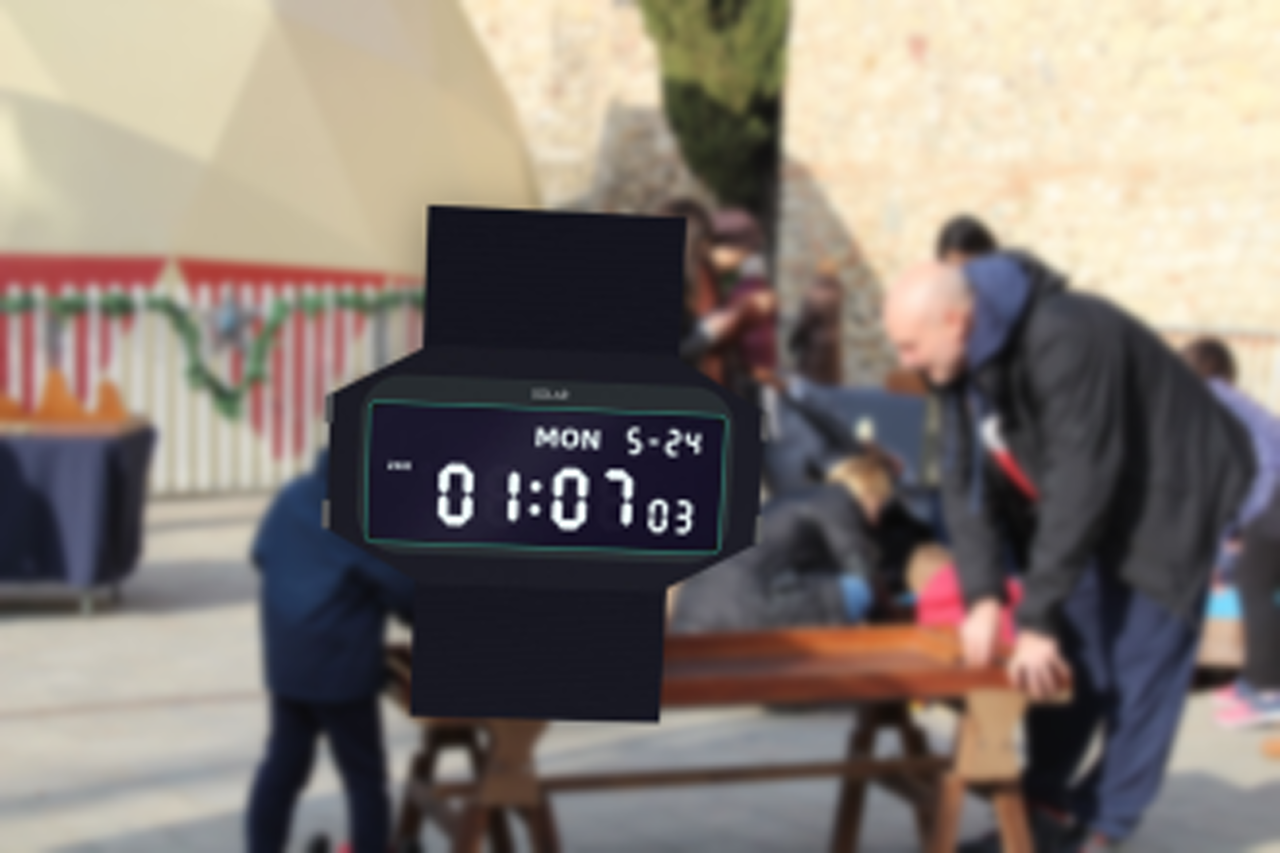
h=1 m=7 s=3
